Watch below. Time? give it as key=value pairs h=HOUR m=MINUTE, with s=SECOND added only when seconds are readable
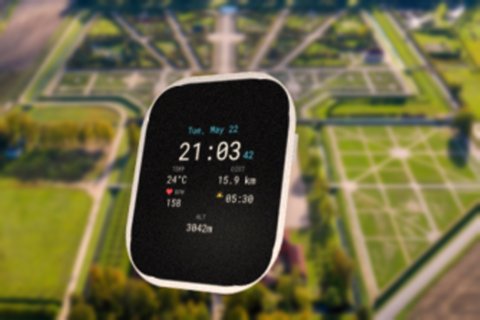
h=21 m=3
